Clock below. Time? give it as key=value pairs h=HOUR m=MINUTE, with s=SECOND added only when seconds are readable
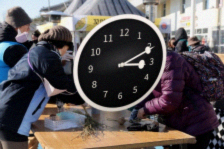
h=3 m=11
